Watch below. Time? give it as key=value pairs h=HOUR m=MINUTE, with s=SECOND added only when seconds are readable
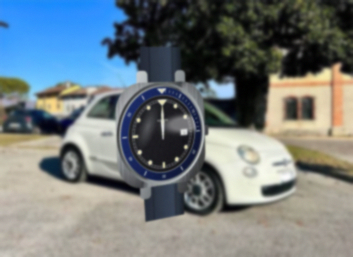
h=12 m=0
